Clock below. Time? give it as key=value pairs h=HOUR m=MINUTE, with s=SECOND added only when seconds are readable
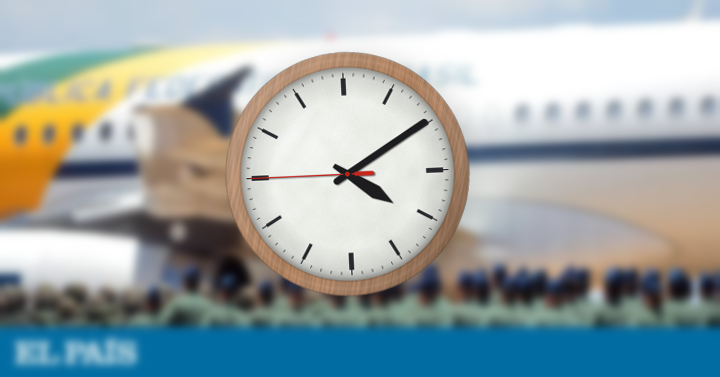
h=4 m=9 s=45
